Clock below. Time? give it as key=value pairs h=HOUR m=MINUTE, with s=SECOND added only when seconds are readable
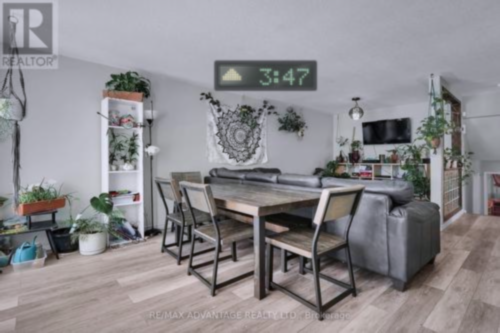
h=3 m=47
